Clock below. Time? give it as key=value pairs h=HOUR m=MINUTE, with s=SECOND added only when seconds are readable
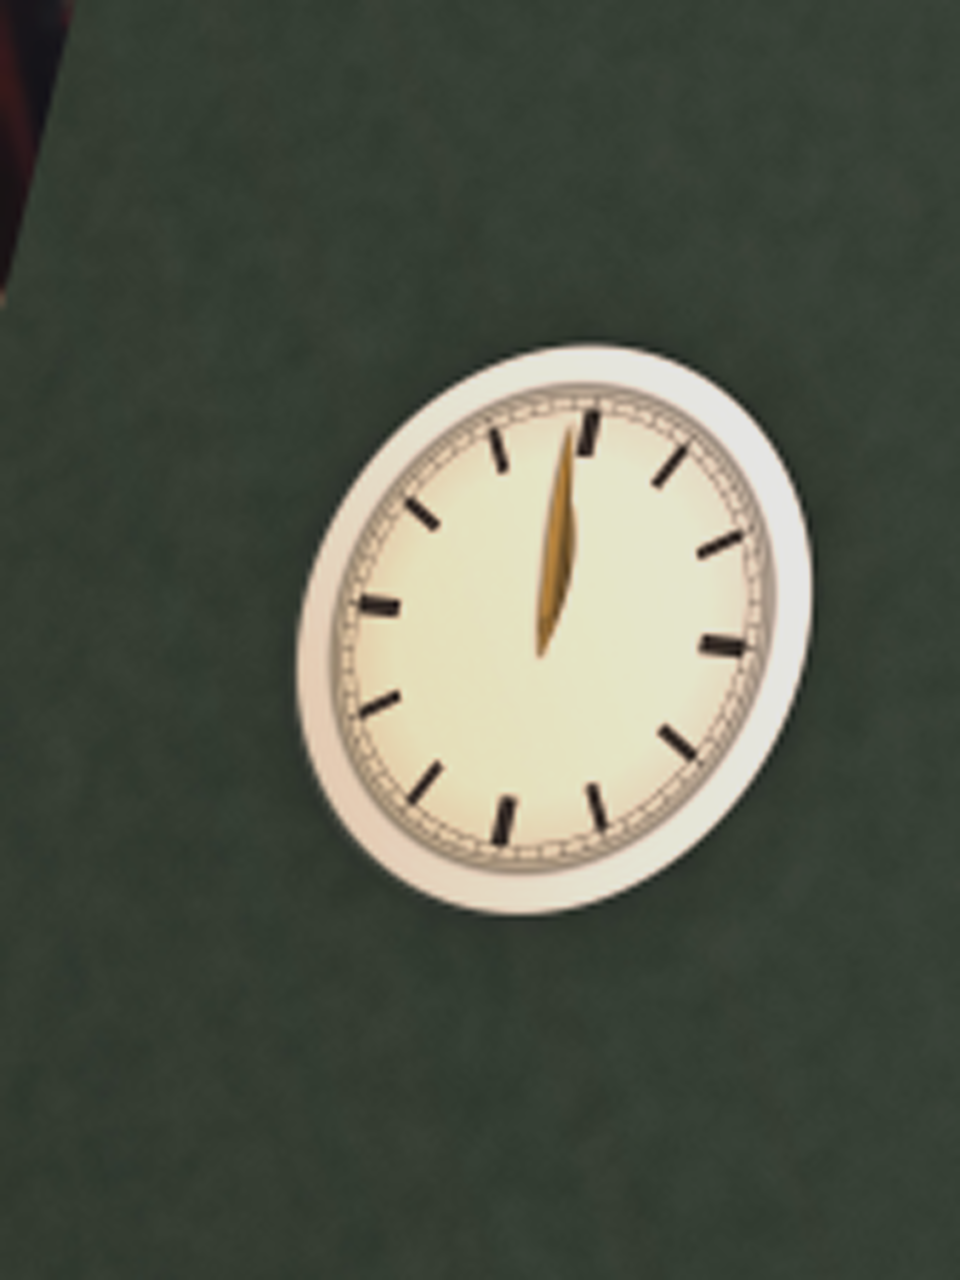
h=11 m=59
